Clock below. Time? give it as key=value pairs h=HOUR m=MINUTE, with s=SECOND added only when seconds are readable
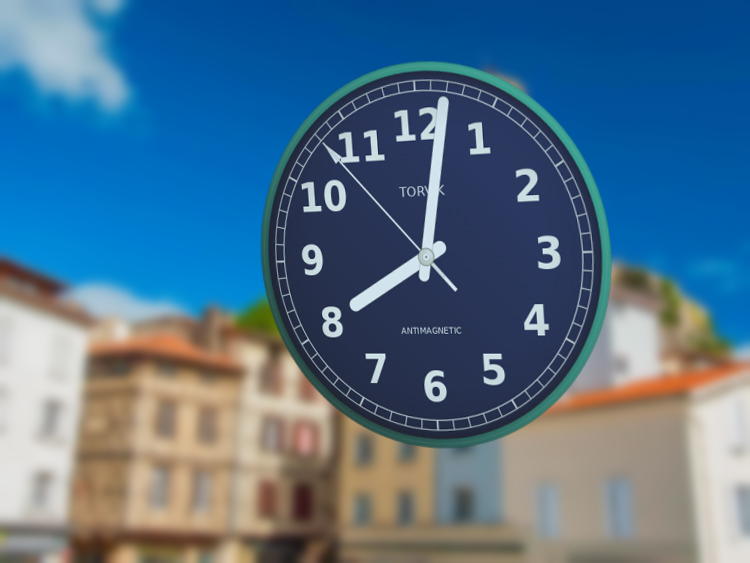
h=8 m=1 s=53
